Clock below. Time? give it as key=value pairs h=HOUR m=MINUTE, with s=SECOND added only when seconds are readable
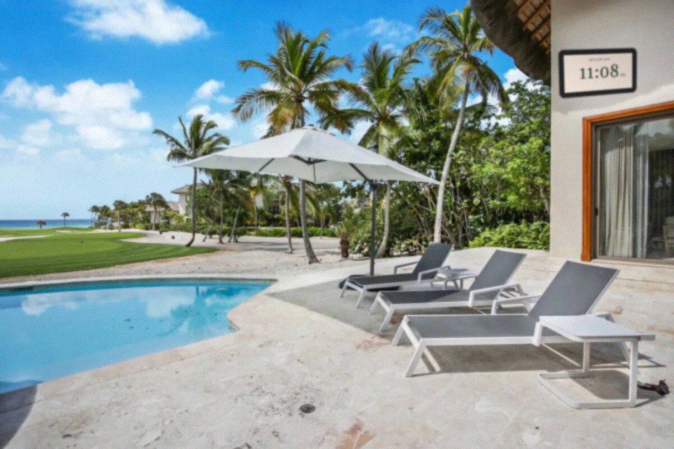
h=11 m=8
